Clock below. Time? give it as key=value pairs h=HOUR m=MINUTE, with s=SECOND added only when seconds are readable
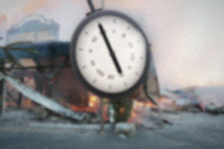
h=6 m=0
